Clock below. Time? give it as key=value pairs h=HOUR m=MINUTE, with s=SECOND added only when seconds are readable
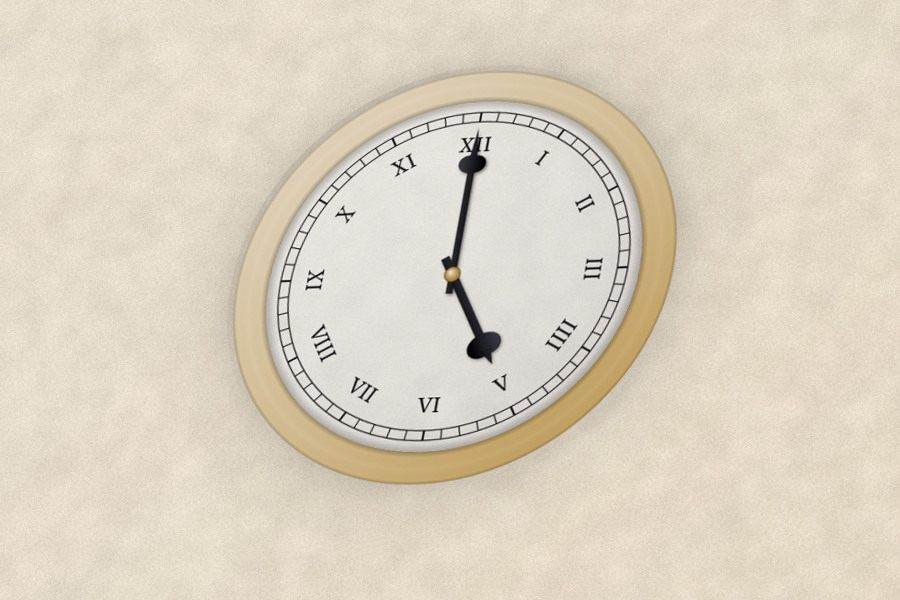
h=5 m=0
